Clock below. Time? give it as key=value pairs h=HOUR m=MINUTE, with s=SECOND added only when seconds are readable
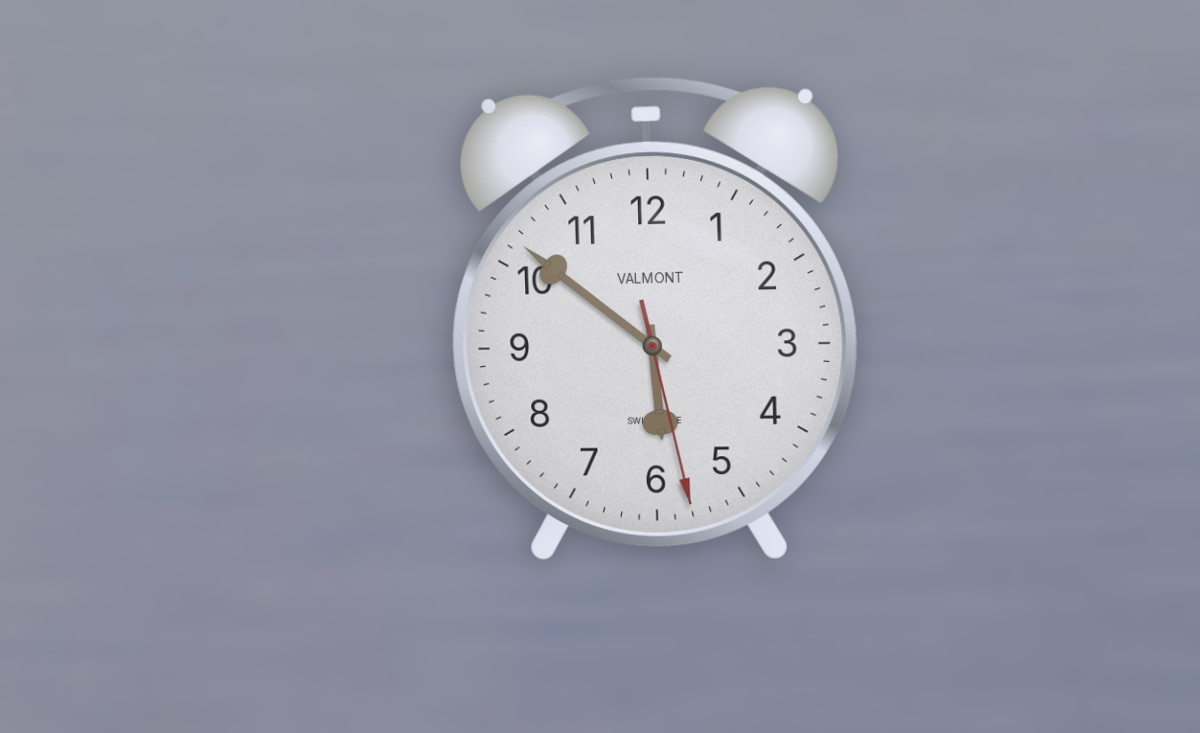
h=5 m=51 s=28
